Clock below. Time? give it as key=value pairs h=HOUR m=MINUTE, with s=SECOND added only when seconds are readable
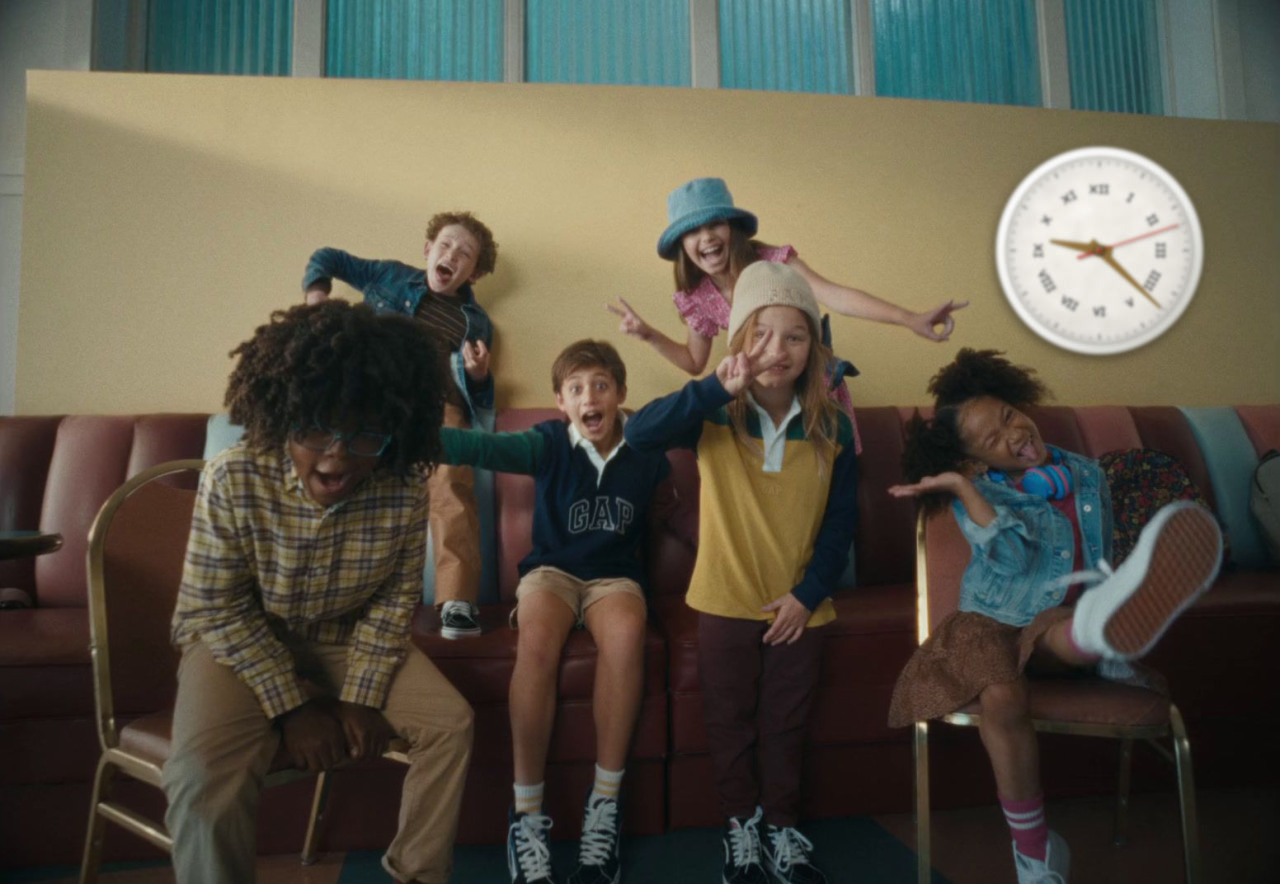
h=9 m=22 s=12
